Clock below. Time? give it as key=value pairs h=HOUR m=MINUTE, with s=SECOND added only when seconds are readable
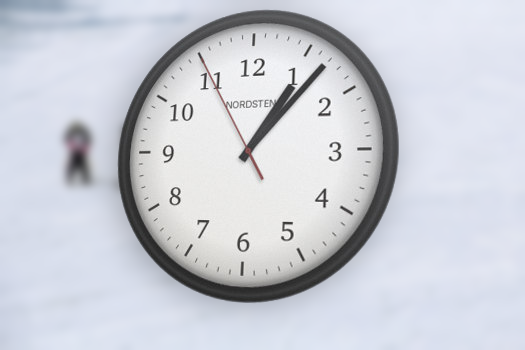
h=1 m=6 s=55
